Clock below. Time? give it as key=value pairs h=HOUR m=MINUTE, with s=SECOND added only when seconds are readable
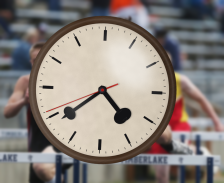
h=4 m=38 s=41
